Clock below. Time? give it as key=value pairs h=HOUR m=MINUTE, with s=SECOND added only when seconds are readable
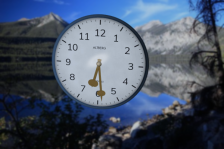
h=6 m=29
